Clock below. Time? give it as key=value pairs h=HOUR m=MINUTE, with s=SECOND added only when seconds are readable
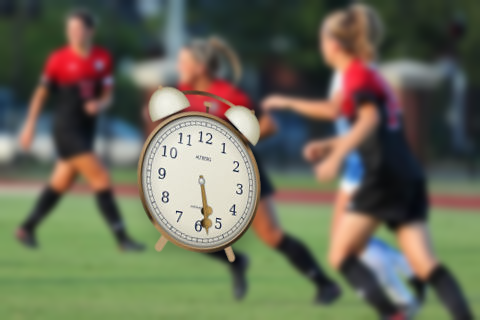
h=5 m=28
